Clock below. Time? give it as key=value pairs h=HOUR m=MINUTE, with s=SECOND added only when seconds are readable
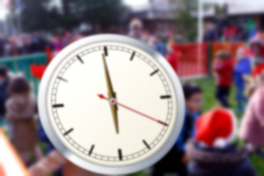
h=5 m=59 s=20
